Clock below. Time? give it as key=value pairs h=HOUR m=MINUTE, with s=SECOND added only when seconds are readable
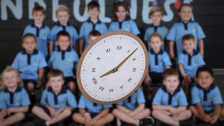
h=8 m=7
